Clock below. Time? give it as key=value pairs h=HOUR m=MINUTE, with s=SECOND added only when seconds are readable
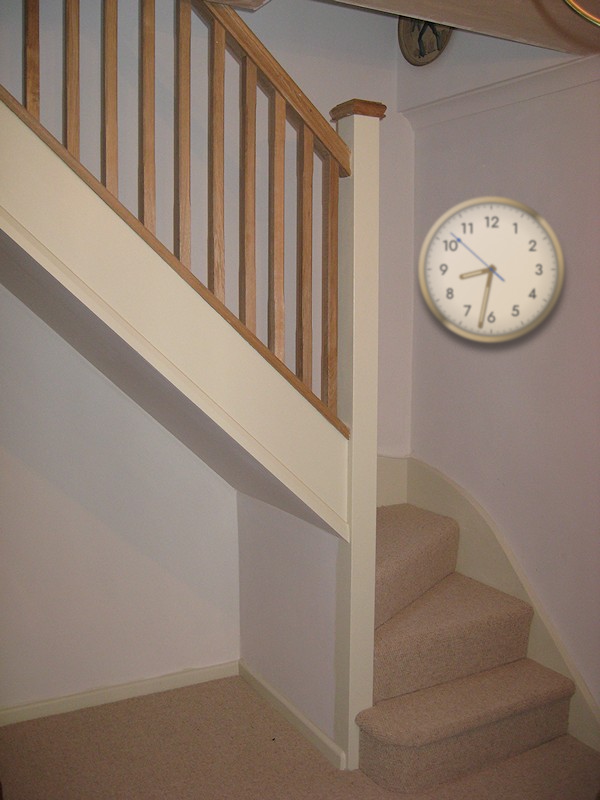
h=8 m=31 s=52
